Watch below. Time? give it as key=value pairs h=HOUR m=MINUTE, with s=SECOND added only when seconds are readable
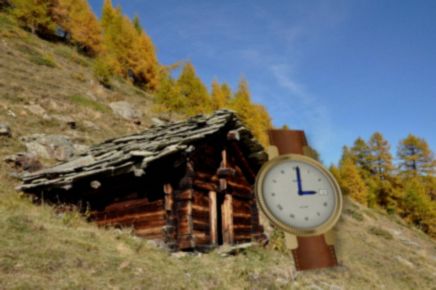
h=3 m=1
